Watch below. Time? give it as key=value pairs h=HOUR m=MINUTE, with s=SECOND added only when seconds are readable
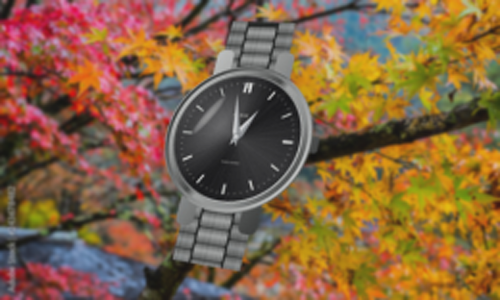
h=12 m=58
